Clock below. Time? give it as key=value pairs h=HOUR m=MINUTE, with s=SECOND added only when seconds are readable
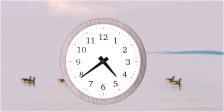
h=4 m=39
